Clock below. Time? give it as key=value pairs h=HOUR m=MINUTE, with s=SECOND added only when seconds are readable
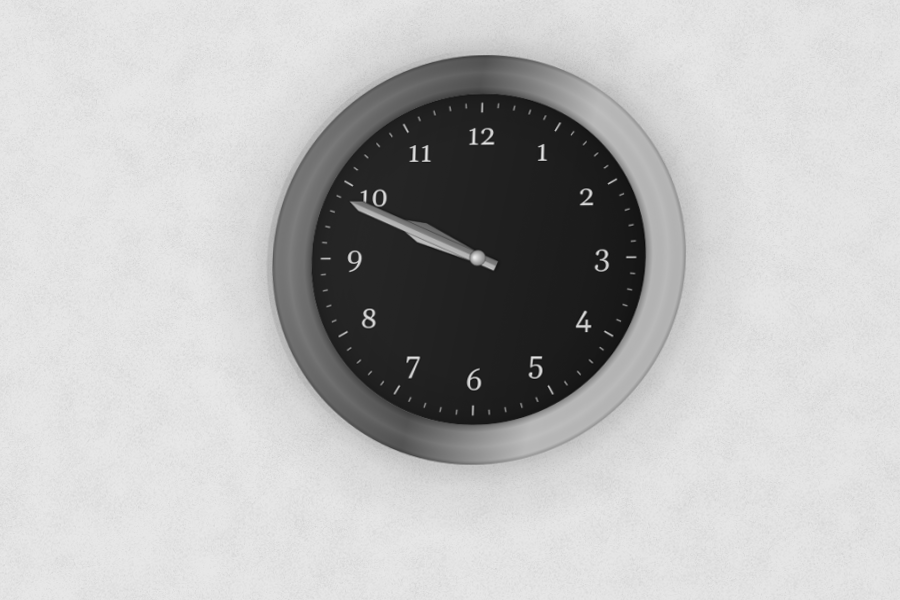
h=9 m=49
